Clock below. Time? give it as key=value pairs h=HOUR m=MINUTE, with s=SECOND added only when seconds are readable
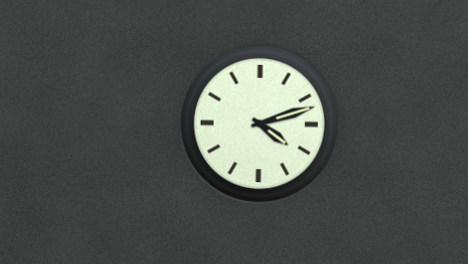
h=4 m=12
